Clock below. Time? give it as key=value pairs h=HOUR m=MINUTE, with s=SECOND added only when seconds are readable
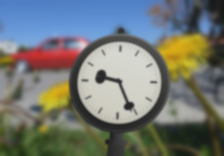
h=9 m=26
